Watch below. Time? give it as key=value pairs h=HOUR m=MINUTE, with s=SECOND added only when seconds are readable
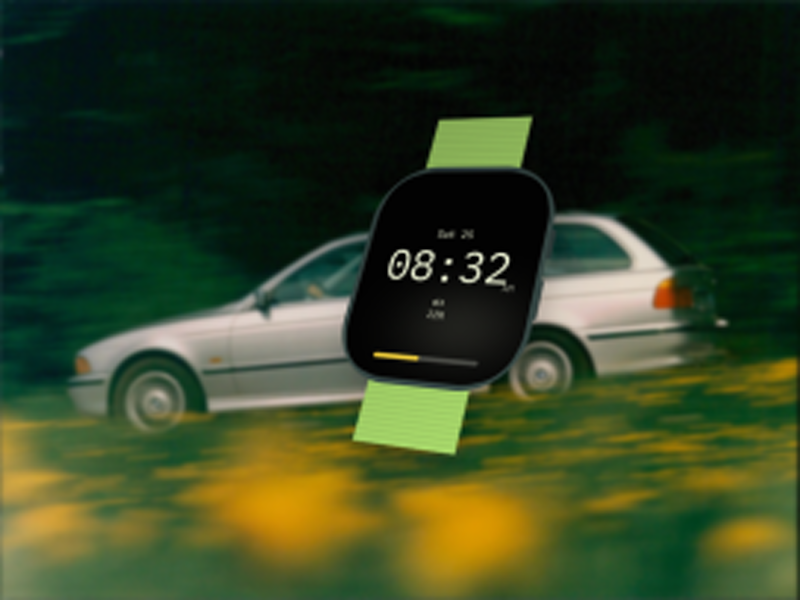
h=8 m=32
